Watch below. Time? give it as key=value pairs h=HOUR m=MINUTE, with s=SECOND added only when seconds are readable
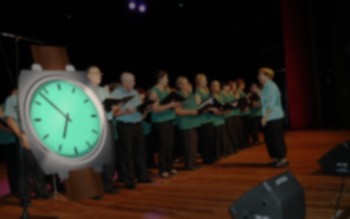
h=6 m=53
